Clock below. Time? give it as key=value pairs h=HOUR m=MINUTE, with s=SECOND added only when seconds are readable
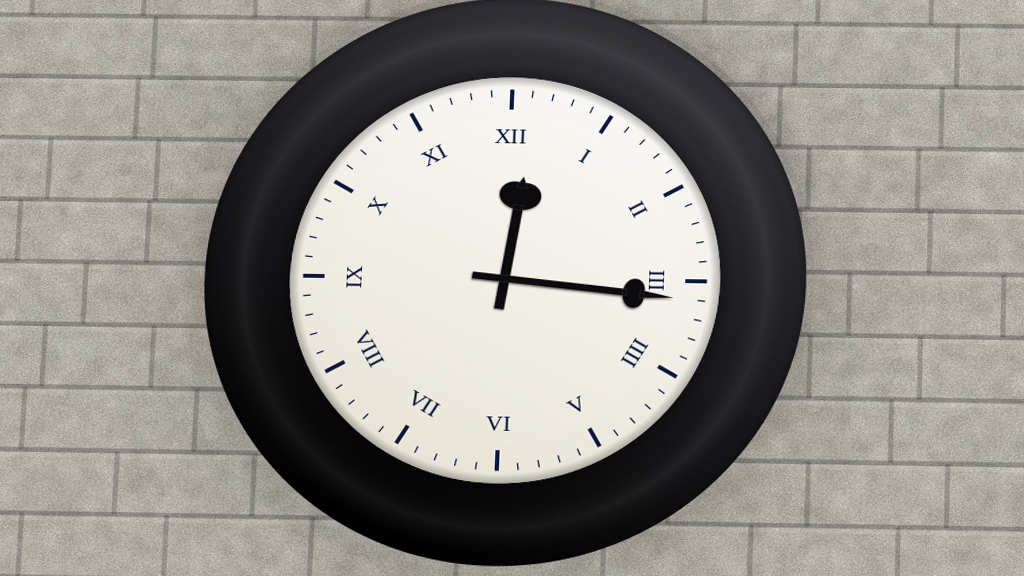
h=12 m=16
